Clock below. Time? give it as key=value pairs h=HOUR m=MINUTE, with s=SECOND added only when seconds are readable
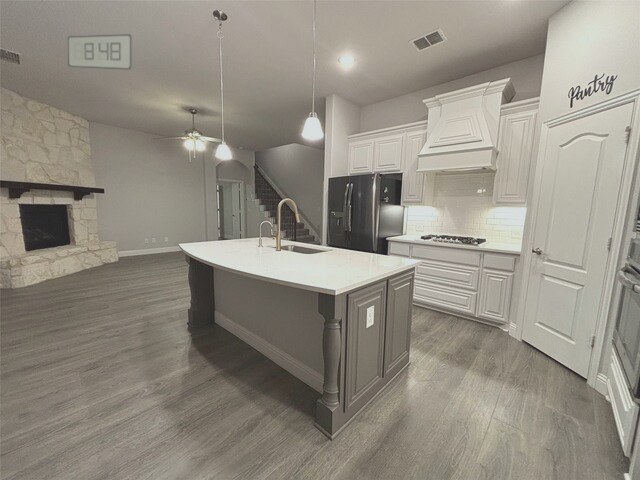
h=8 m=48
